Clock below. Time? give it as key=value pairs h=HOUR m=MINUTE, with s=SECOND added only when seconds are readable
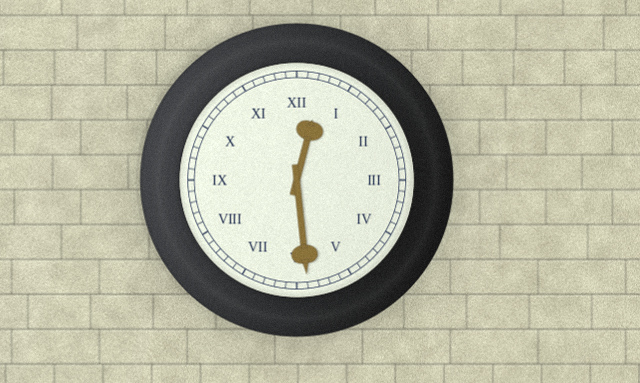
h=12 m=29
